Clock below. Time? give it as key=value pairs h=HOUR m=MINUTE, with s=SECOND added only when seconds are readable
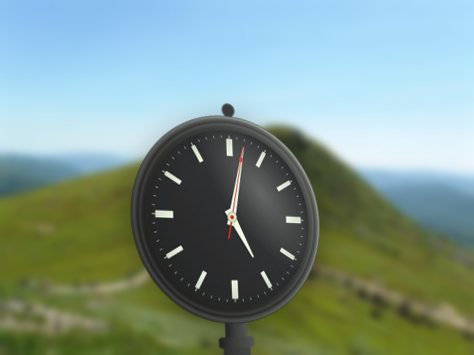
h=5 m=2 s=2
